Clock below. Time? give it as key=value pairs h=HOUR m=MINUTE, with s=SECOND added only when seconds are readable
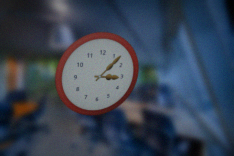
h=3 m=7
